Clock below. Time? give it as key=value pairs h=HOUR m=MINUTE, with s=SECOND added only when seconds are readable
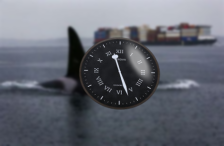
h=11 m=27
